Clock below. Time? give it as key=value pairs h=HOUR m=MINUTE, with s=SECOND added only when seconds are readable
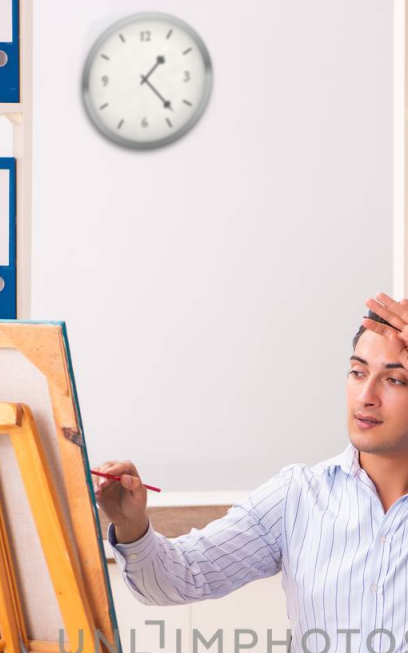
h=1 m=23
